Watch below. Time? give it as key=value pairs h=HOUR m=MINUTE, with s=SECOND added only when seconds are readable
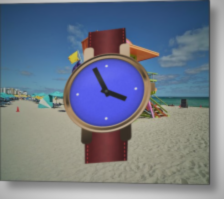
h=3 m=56
